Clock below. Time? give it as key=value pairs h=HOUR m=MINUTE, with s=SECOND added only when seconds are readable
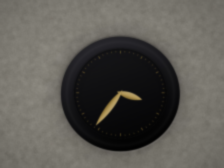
h=3 m=36
